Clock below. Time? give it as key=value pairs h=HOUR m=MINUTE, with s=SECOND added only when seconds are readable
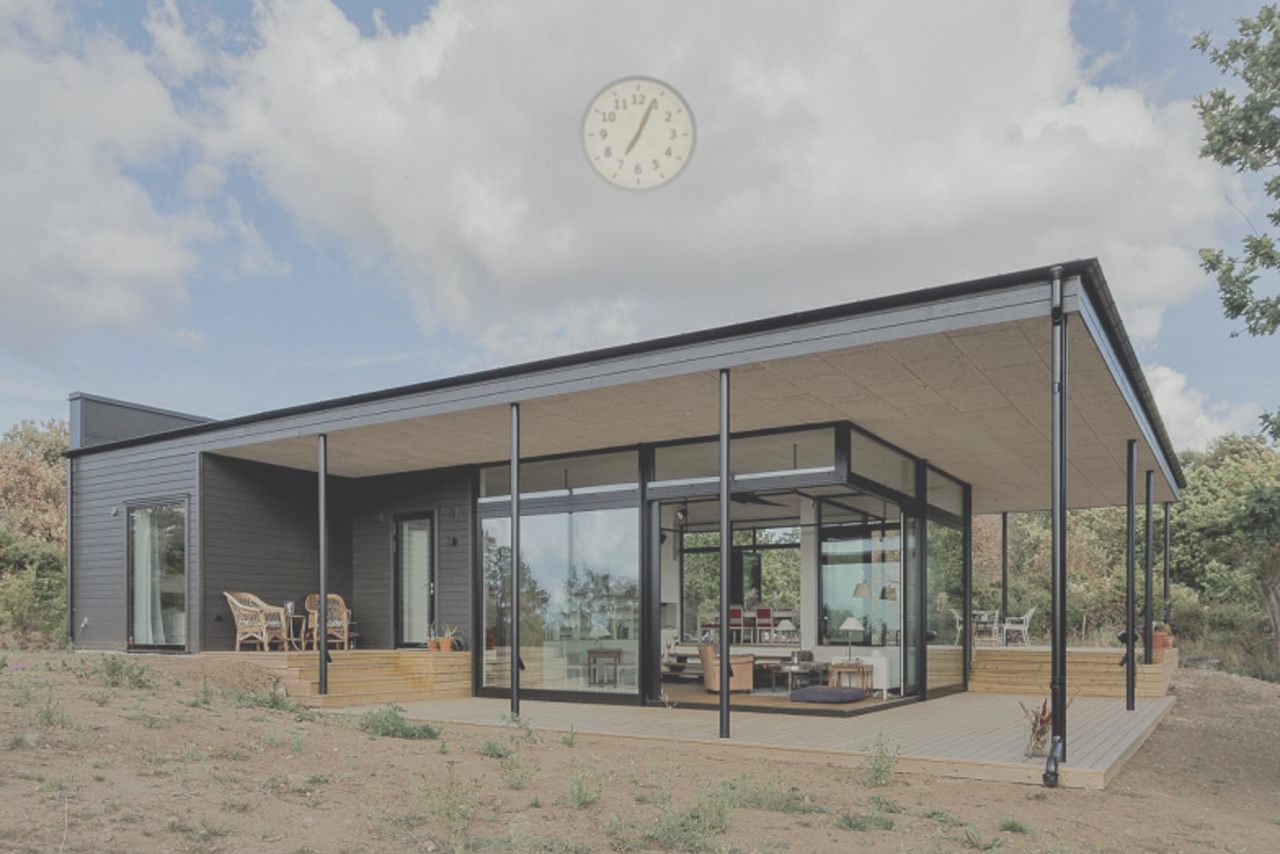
h=7 m=4
